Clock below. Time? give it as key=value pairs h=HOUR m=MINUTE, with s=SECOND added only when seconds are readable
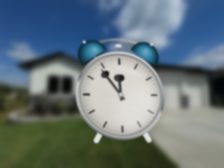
h=11 m=54
